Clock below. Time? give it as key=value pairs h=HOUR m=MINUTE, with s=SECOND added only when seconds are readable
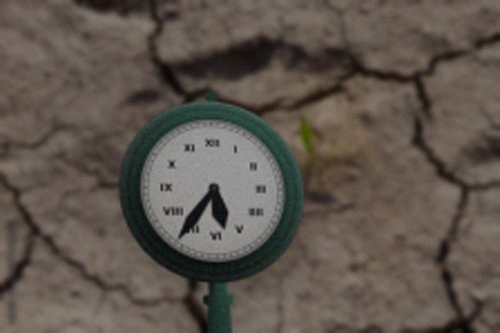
h=5 m=36
